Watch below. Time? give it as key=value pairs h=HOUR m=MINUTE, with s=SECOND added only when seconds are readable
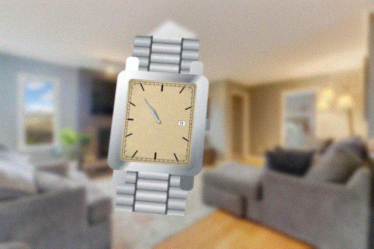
h=10 m=54
